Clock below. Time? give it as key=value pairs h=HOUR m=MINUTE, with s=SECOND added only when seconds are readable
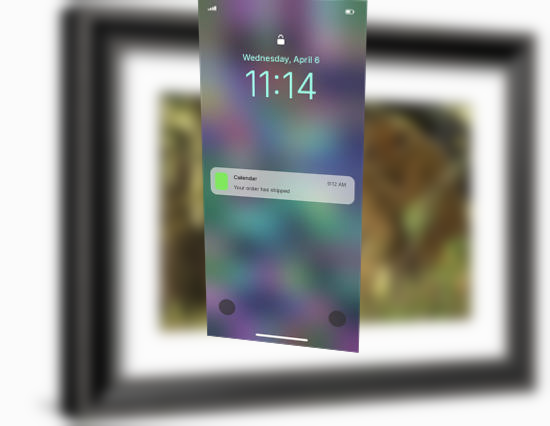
h=11 m=14
